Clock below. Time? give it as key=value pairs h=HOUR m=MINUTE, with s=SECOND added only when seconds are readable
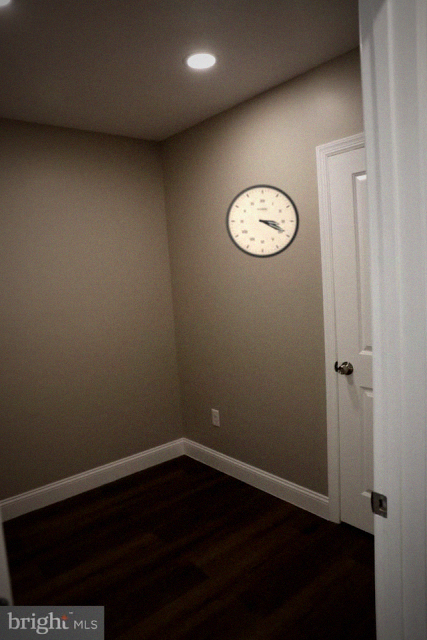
h=3 m=19
